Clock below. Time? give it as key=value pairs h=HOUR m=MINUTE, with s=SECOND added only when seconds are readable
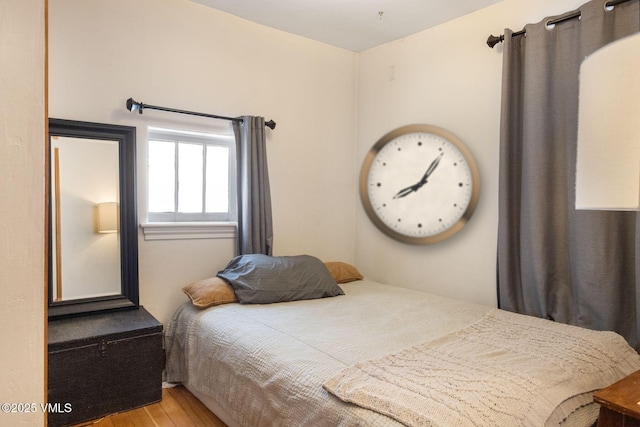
h=8 m=6
